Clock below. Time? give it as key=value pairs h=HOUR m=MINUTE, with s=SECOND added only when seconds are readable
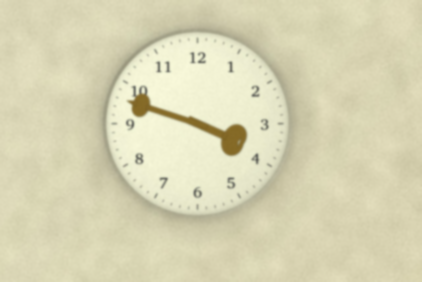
h=3 m=48
